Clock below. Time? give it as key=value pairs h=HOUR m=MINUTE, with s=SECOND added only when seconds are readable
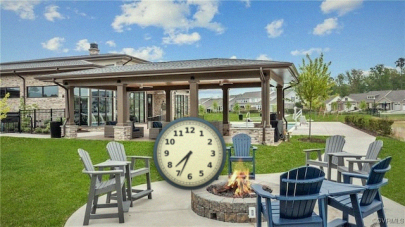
h=7 m=34
